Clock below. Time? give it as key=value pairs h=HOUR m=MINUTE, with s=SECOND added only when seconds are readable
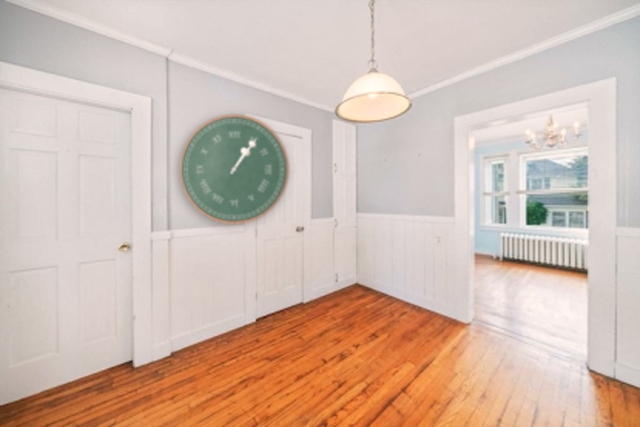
h=1 m=6
